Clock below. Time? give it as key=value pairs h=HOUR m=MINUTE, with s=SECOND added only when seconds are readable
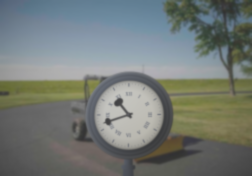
h=10 m=42
